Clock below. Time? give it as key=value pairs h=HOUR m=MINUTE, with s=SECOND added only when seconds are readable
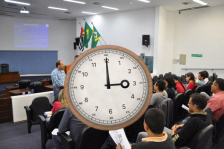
h=3 m=0
